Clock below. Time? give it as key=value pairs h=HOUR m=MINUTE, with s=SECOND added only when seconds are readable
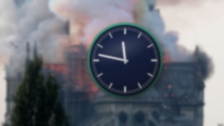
h=11 m=47
